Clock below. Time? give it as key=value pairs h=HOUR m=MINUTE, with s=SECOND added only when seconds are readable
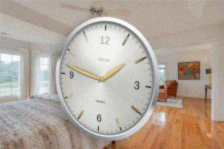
h=1 m=47
